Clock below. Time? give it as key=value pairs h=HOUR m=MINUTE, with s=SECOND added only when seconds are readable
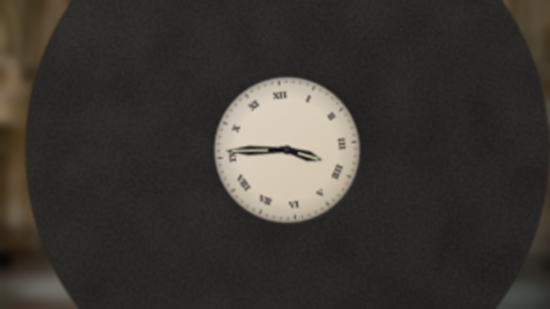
h=3 m=46
